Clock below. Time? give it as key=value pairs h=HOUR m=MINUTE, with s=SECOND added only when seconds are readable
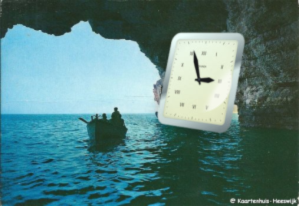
h=2 m=56
